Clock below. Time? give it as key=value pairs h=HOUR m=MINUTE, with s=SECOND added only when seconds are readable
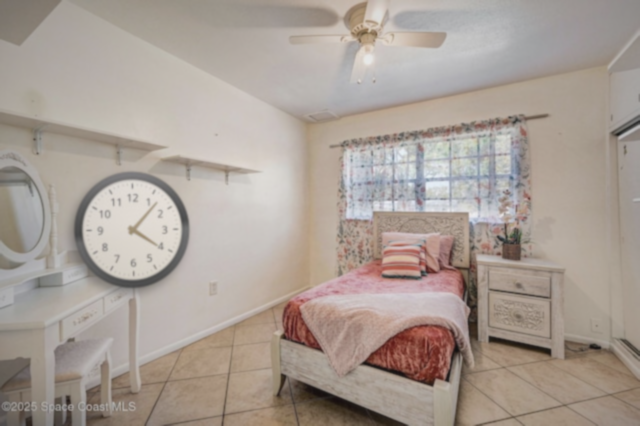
h=4 m=7
